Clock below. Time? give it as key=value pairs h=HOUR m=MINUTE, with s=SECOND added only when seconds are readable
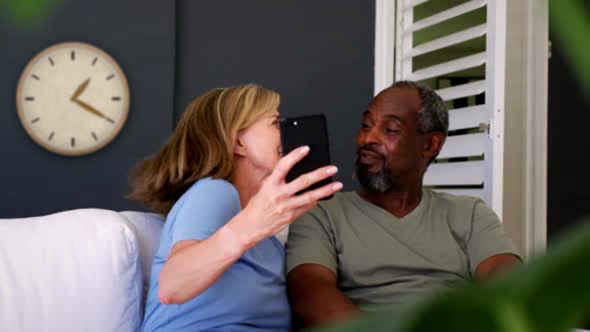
h=1 m=20
